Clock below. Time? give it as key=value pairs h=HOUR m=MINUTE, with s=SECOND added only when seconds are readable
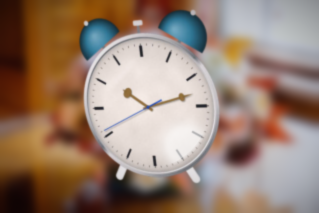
h=10 m=12 s=41
